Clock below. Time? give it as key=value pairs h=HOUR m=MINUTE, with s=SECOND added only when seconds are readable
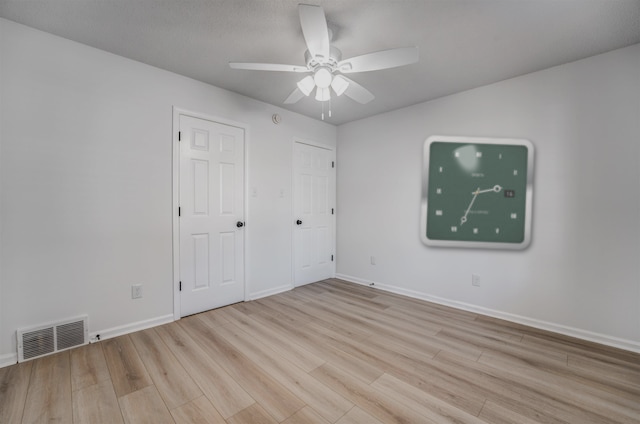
h=2 m=34
